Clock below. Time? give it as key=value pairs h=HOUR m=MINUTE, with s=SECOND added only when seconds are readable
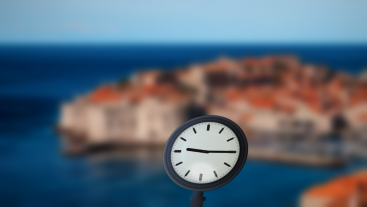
h=9 m=15
